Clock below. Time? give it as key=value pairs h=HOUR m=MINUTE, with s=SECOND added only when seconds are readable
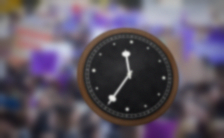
h=11 m=35
